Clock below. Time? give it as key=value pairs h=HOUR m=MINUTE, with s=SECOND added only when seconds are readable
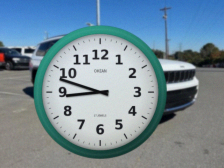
h=8 m=48
